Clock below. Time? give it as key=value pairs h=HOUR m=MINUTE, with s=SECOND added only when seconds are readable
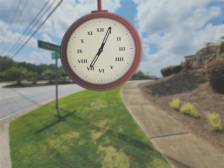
h=7 m=4
